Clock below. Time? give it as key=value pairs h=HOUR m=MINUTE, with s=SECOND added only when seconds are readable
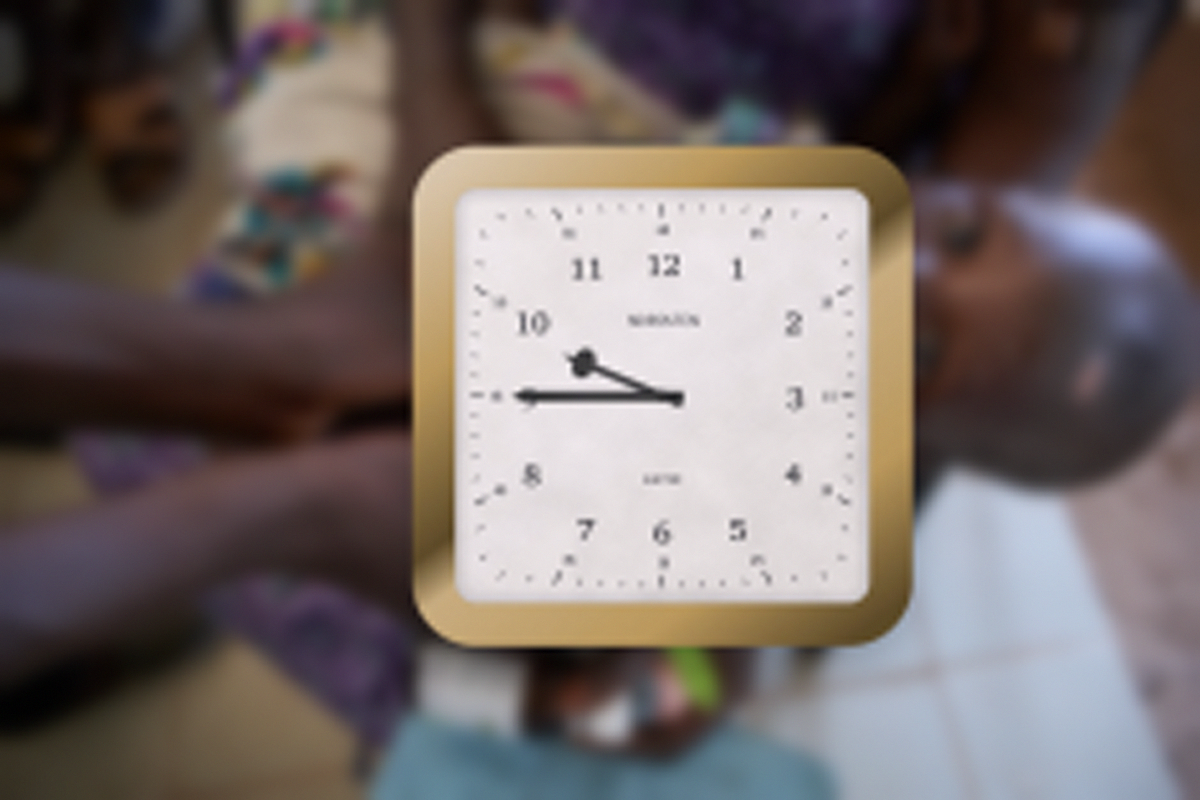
h=9 m=45
